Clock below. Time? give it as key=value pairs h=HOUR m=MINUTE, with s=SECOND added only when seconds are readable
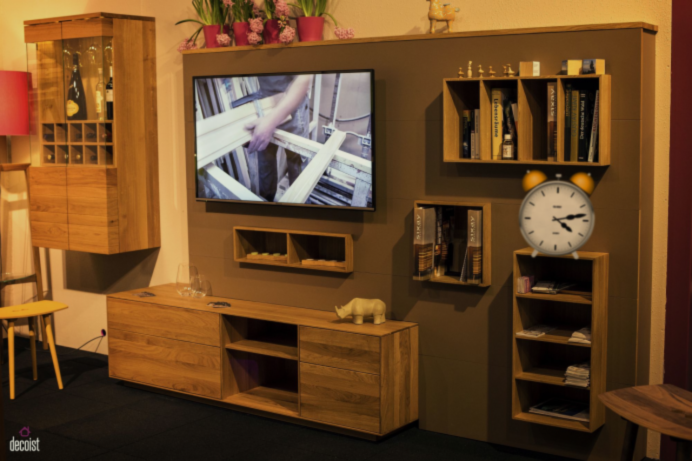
h=4 m=13
